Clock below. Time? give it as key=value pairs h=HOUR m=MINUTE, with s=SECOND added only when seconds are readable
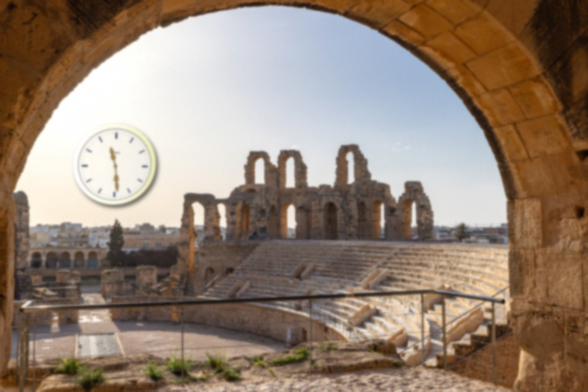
h=11 m=29
